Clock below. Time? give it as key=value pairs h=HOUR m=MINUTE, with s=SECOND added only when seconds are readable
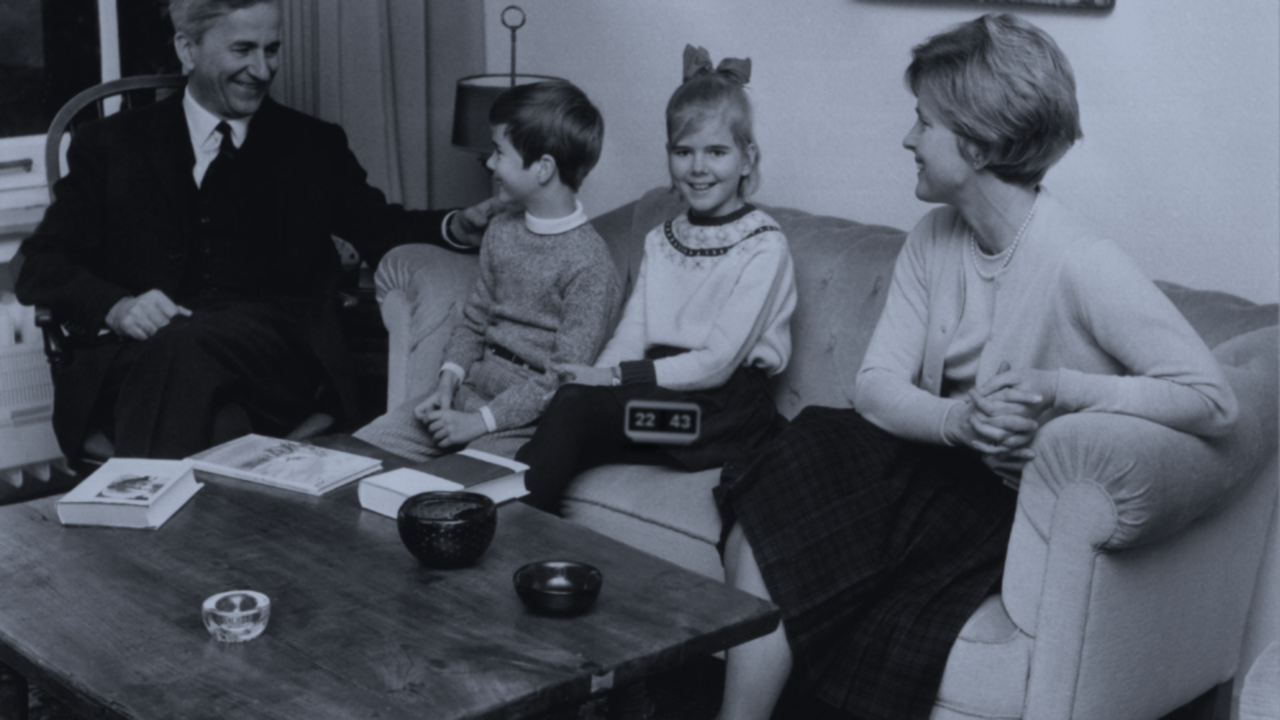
h=22 m=43
